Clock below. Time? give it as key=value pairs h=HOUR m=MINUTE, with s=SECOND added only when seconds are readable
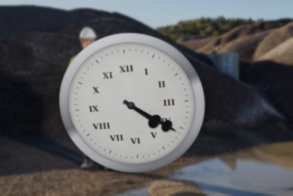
h=4 m=21
